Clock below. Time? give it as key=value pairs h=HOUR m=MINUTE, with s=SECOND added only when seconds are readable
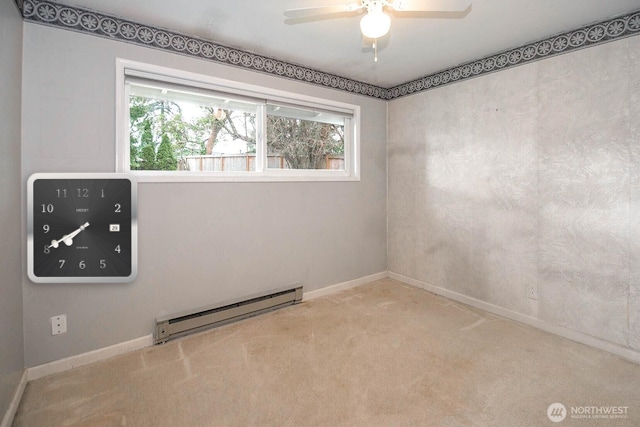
h=7 m=40
